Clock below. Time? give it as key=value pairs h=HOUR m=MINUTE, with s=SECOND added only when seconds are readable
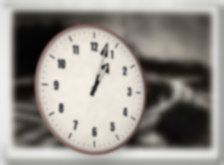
h=1 m=3
